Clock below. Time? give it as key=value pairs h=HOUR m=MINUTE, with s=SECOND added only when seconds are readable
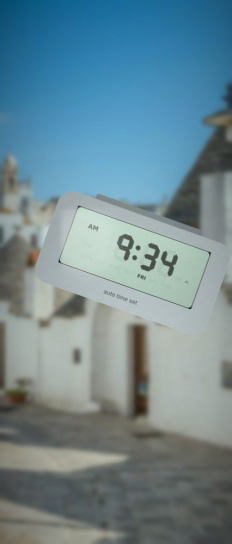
h=9 m=34
